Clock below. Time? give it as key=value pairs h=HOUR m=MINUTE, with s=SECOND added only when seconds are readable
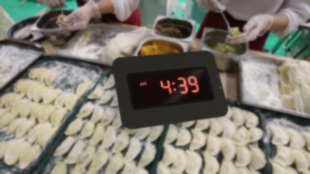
h=4 m=39
